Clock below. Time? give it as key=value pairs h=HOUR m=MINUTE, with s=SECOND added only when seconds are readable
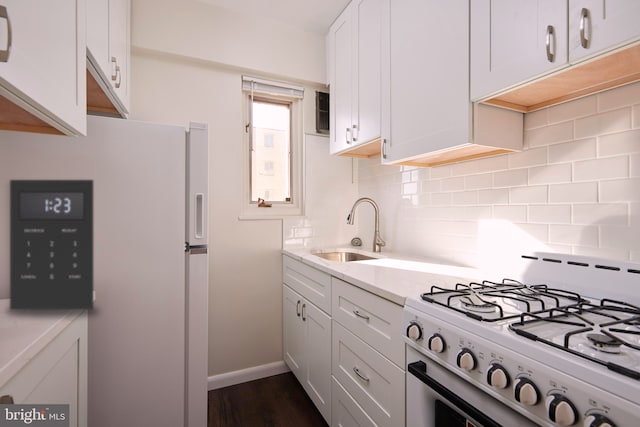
h=1 m=23
